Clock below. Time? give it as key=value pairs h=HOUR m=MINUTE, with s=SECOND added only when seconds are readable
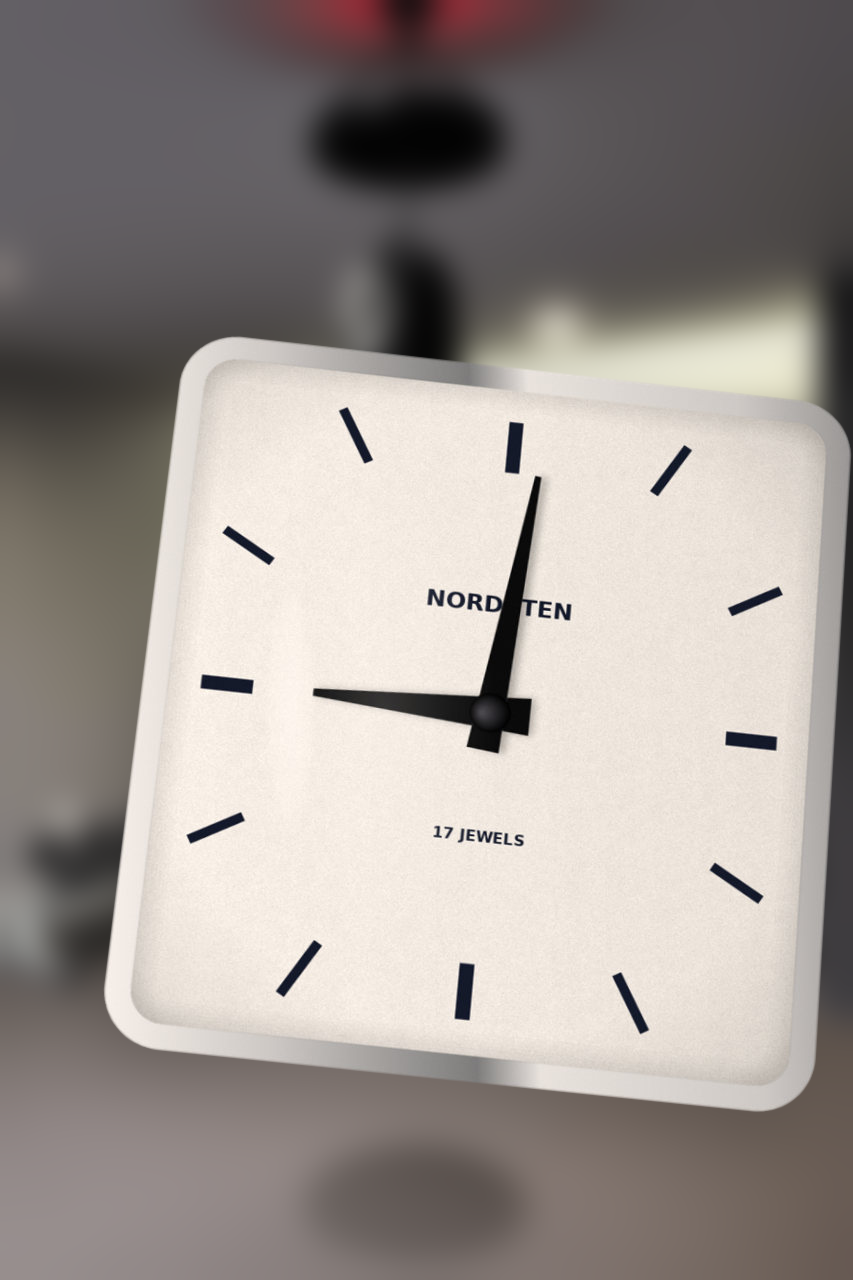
h=9 m=1
